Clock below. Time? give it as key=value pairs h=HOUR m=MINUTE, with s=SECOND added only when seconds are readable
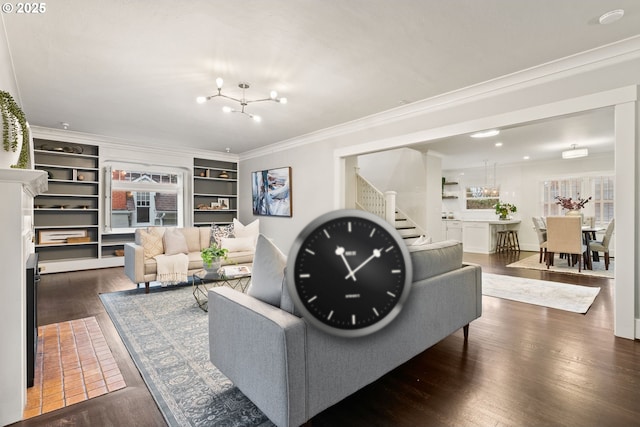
h=11 m=9
